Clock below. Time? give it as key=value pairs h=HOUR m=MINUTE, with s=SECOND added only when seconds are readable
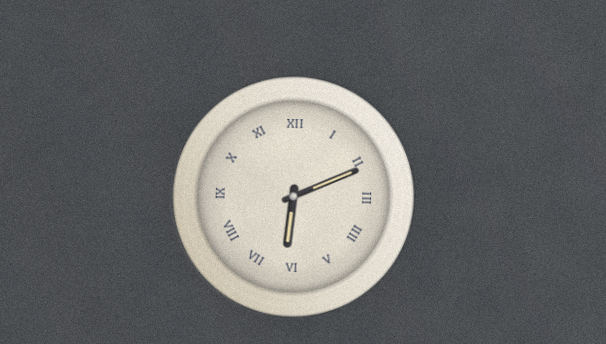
h=6 m=11
